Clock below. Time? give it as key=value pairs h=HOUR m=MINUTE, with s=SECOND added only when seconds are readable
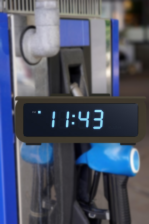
h=11 m=43
